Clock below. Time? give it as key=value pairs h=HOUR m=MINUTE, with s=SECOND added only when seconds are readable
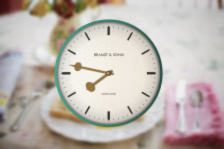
h=7 m=47
